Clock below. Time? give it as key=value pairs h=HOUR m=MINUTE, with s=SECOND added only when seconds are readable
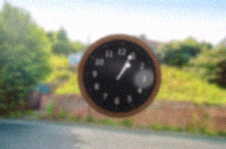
h=1 m=4
